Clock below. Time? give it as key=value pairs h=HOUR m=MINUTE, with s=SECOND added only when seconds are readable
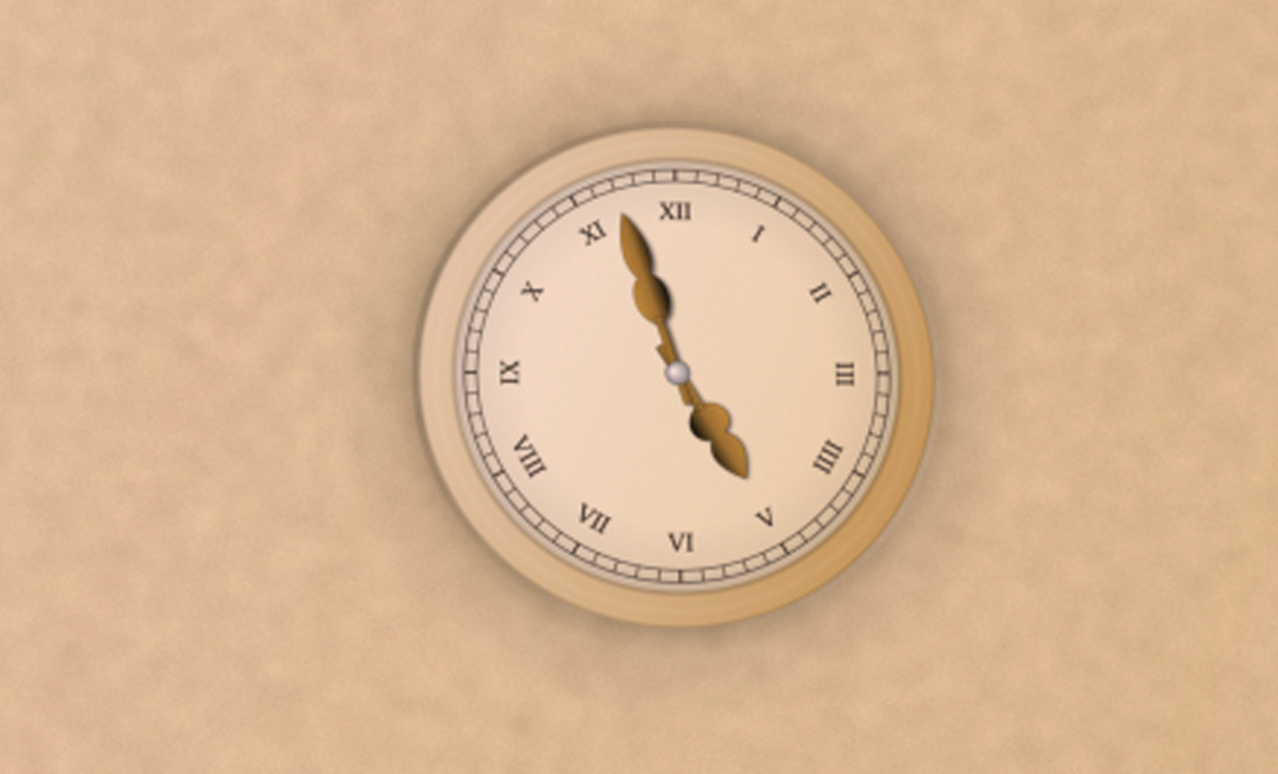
h=4 m=57
